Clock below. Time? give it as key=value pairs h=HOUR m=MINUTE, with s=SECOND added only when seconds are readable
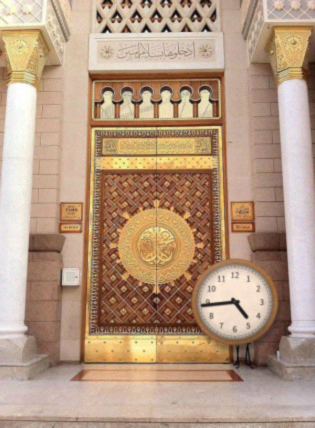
h=4 m=44
